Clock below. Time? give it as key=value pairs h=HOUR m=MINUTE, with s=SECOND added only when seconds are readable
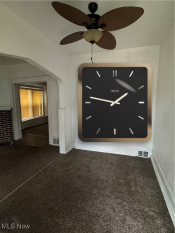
h=1 m=47
